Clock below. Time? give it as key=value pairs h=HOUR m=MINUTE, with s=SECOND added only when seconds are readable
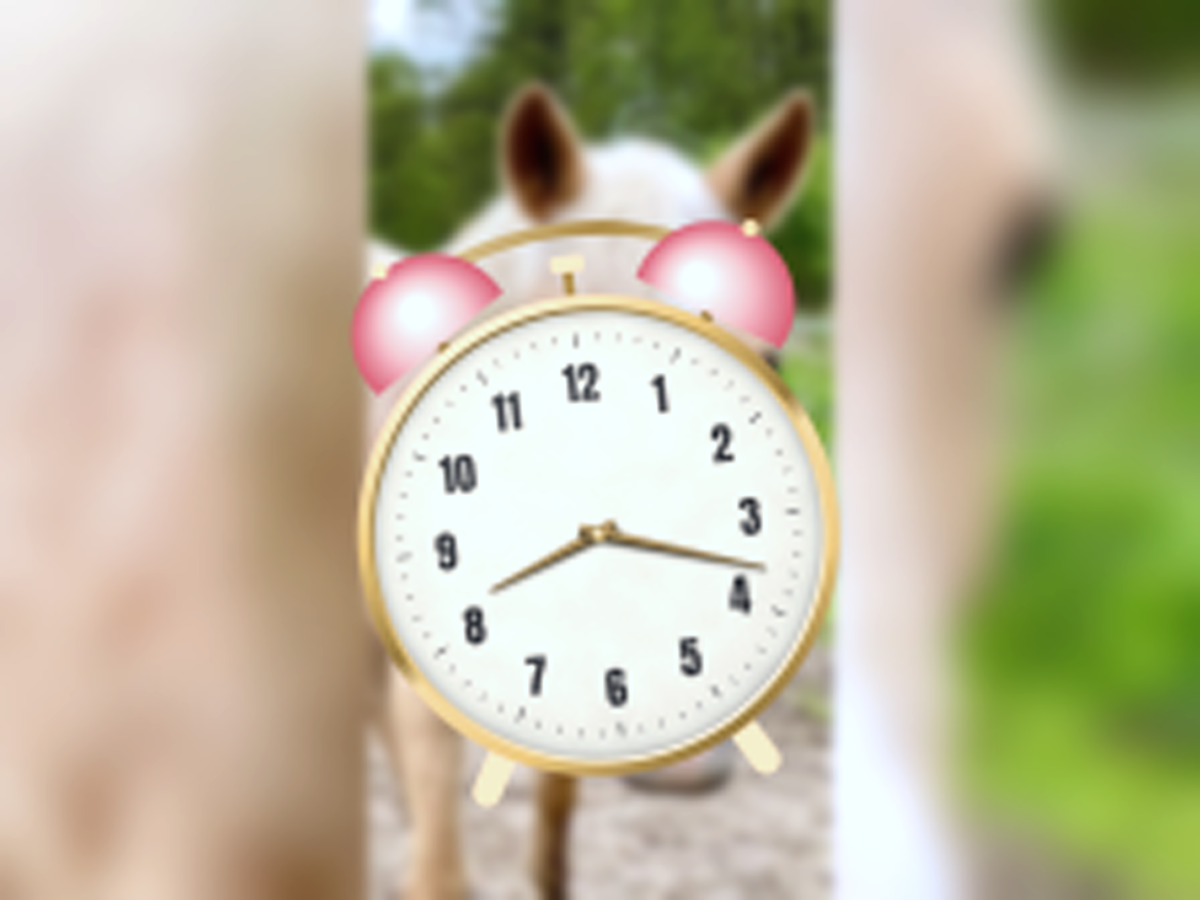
h=8 m=18
